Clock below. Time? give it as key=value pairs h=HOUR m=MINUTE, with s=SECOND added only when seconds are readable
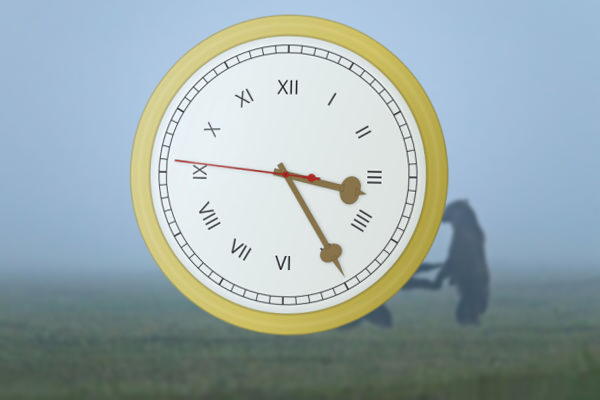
h=3 m=24 s=46
